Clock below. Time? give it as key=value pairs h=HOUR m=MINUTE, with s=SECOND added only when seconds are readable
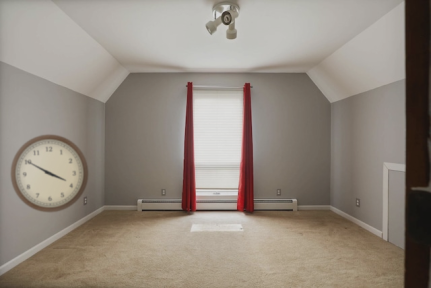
h=3 m=50
